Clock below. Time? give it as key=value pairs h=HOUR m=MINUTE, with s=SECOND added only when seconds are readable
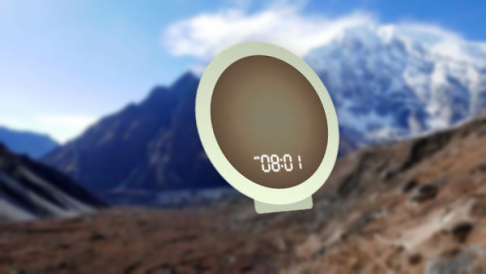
h=8 m=1
